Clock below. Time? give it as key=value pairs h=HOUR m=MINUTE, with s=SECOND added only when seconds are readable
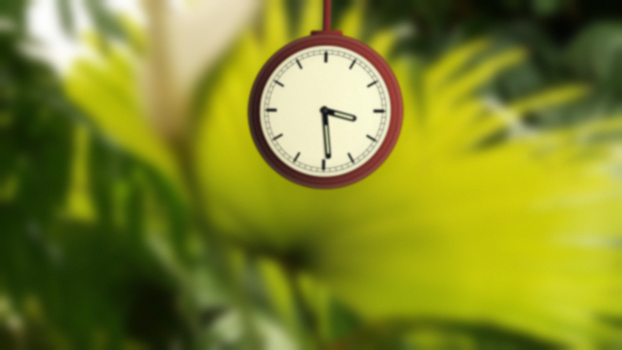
h=3 m=29
